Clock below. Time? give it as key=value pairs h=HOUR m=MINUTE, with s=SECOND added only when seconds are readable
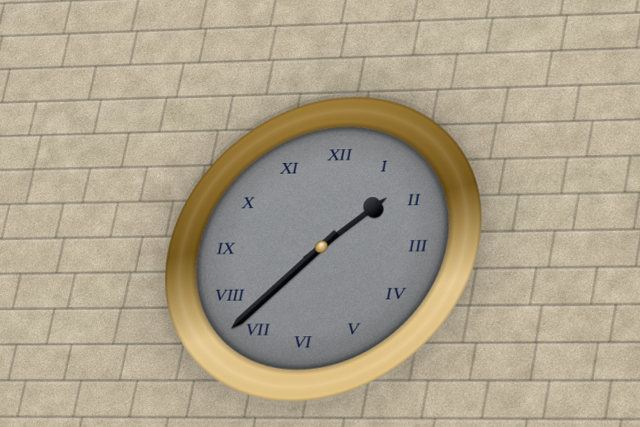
h=1 m=37
